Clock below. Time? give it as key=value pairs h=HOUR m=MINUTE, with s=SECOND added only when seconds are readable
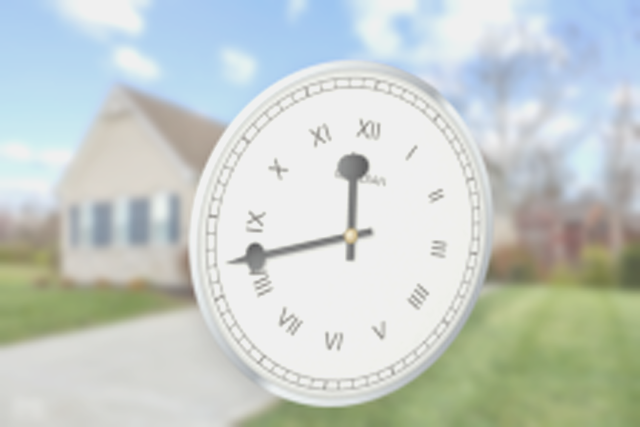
h=11 m=42
